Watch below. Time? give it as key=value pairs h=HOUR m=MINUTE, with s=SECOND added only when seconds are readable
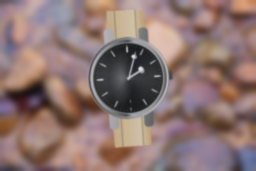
h=2 m=3
